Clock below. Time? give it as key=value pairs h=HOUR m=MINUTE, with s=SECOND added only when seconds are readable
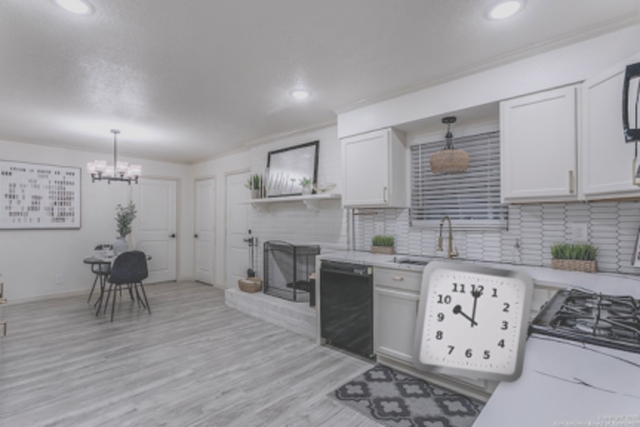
h=10 m=0
